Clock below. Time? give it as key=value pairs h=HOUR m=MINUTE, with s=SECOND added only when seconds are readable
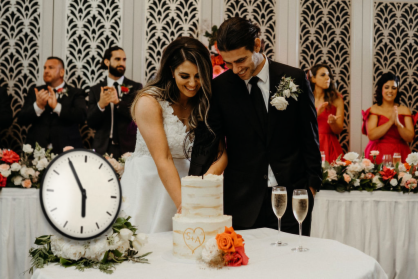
h=5 m=55
